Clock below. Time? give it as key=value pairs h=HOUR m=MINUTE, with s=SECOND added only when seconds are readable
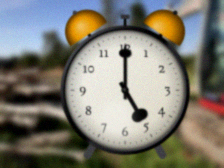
h=5 m=0
